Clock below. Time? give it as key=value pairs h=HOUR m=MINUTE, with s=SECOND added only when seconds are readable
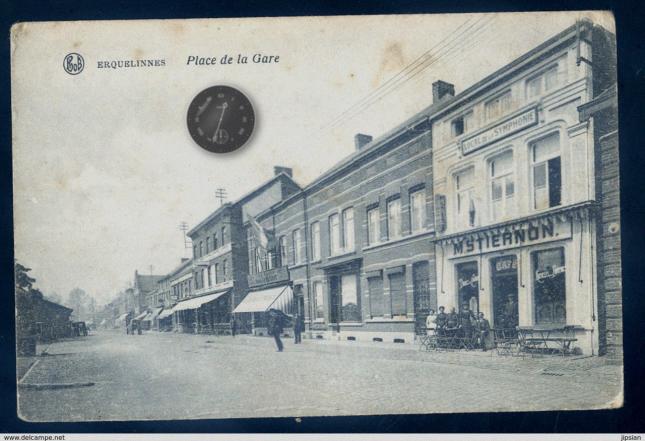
h=12 m=33
